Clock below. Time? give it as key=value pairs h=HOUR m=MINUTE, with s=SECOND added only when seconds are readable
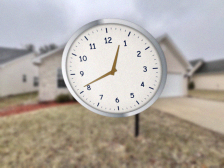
h=12 m=41
